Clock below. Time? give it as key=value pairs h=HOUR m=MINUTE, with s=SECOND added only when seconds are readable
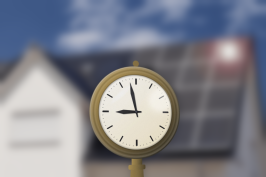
h=8 m=58
